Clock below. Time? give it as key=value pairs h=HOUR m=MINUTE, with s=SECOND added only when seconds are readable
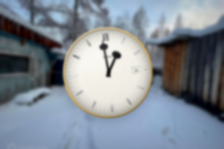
h=12 m=59
